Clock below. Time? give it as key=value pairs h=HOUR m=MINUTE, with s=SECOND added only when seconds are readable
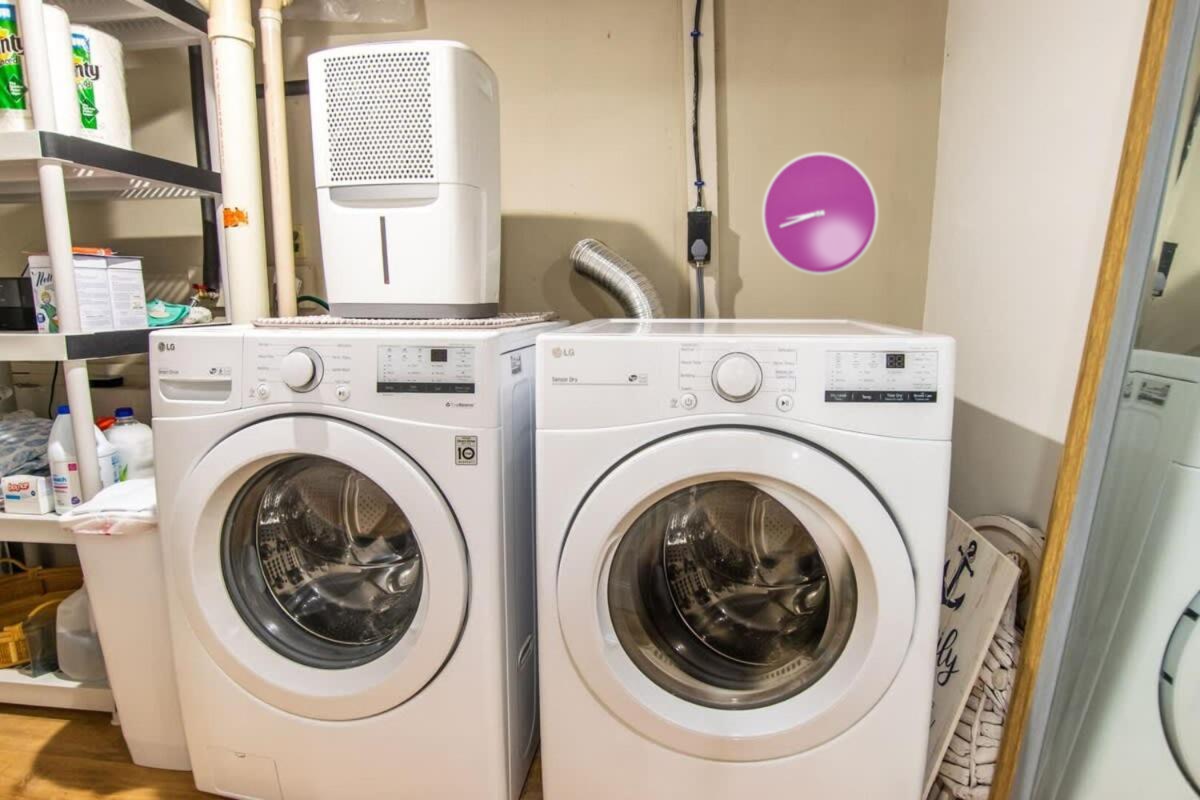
h=8 m=42
